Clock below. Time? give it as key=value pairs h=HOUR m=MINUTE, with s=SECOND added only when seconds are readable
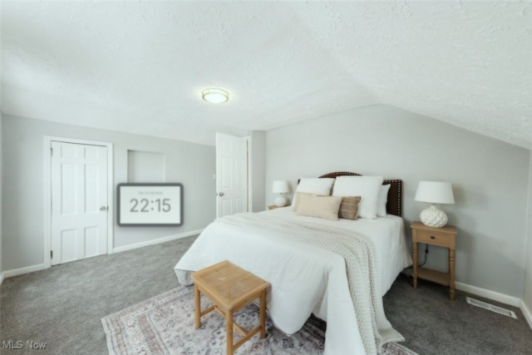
h=22 m=15
